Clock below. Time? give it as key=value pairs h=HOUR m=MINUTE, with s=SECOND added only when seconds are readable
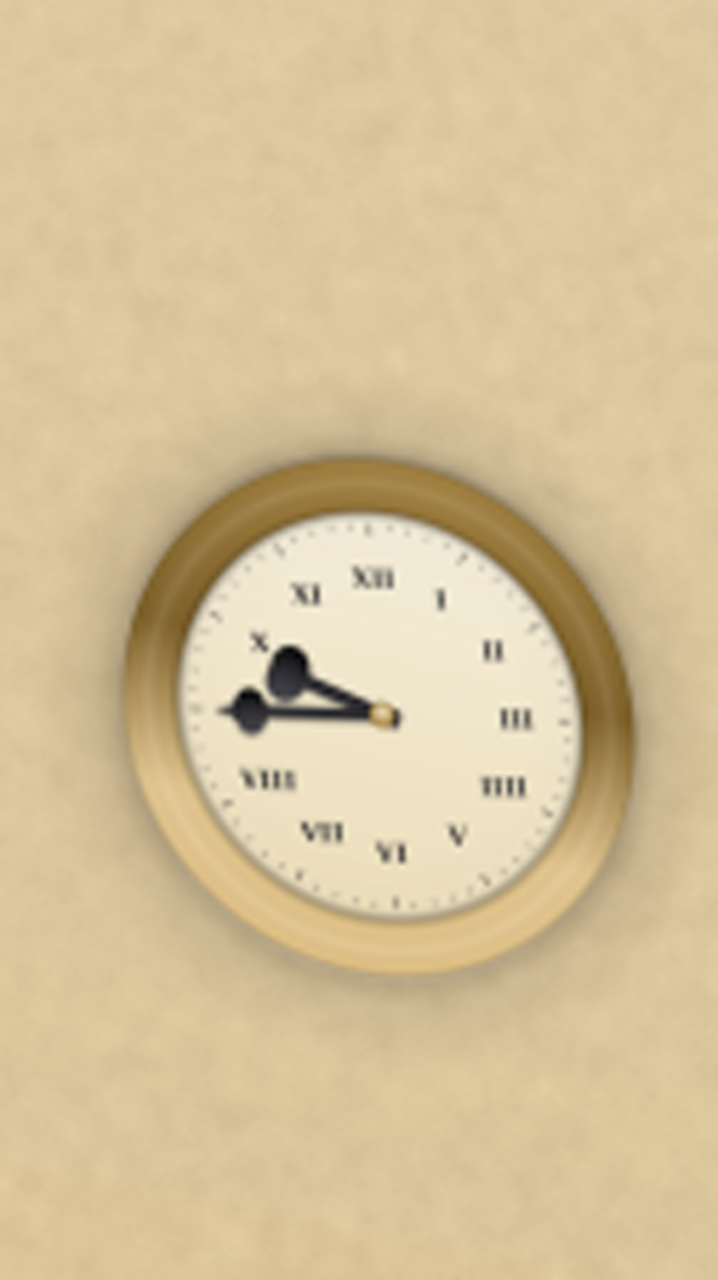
h=9 m=45
